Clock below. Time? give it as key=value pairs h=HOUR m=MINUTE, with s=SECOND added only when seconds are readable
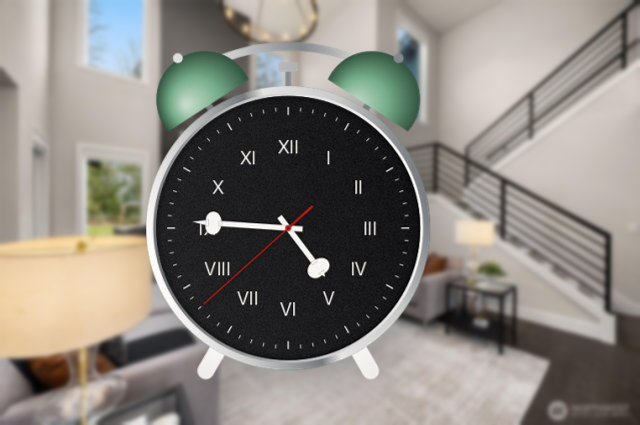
h=4 m=45 s=38
